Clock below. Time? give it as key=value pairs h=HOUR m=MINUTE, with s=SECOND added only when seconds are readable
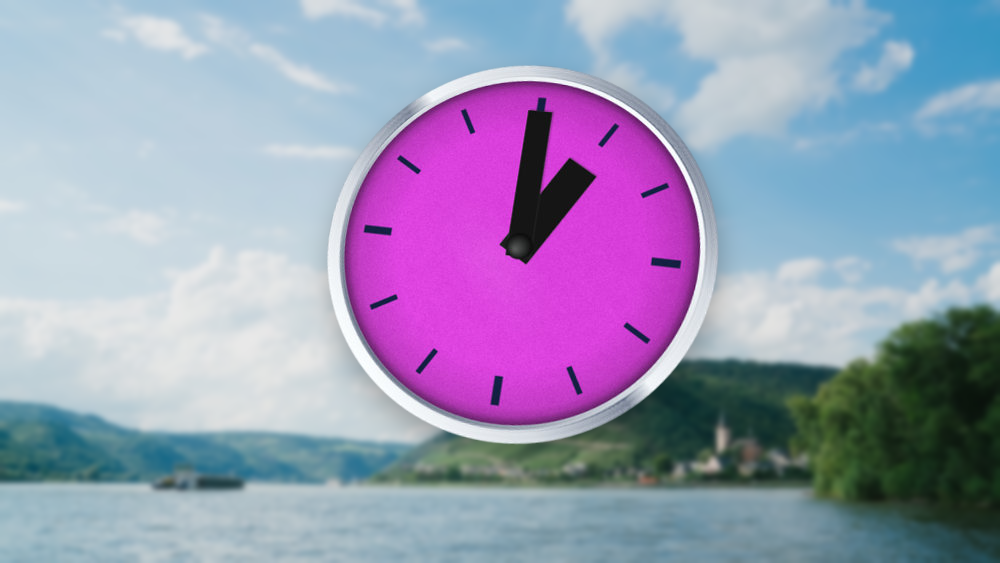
h=1 m=0
